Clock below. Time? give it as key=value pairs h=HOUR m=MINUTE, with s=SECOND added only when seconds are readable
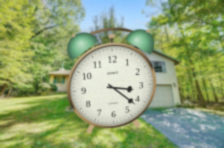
h=3 m=22
